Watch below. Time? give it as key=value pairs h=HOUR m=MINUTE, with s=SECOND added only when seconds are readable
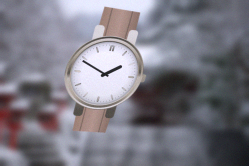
h=1 m=49
